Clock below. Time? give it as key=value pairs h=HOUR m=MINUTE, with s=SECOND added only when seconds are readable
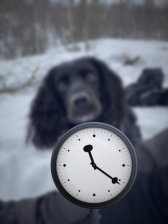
h=11 m=21
